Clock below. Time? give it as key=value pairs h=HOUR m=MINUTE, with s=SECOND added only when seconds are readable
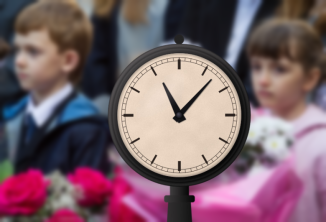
h=11 m=7
